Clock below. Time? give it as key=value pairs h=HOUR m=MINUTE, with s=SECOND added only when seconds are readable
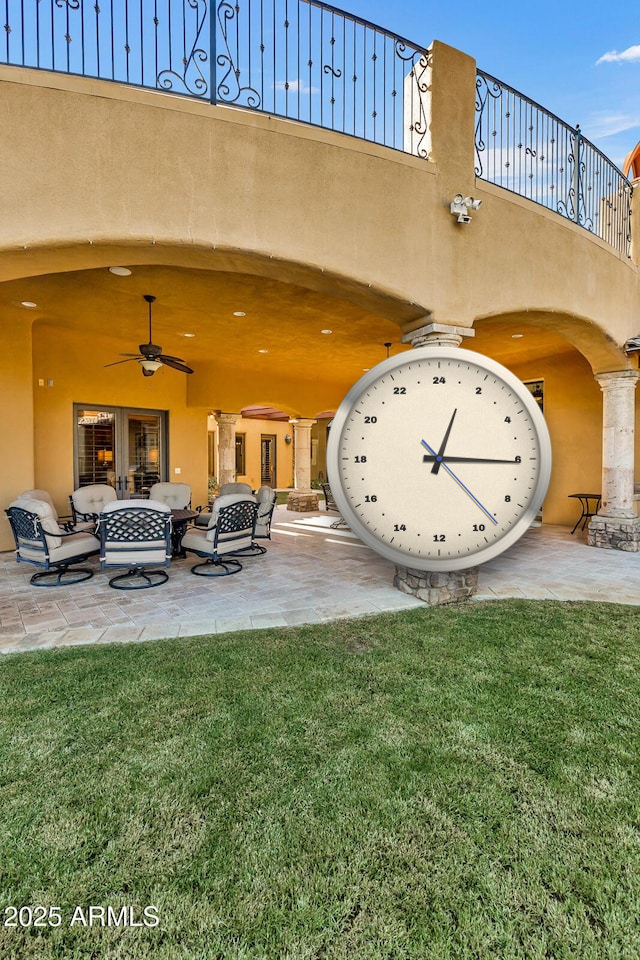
h=1 m=15 s=23
